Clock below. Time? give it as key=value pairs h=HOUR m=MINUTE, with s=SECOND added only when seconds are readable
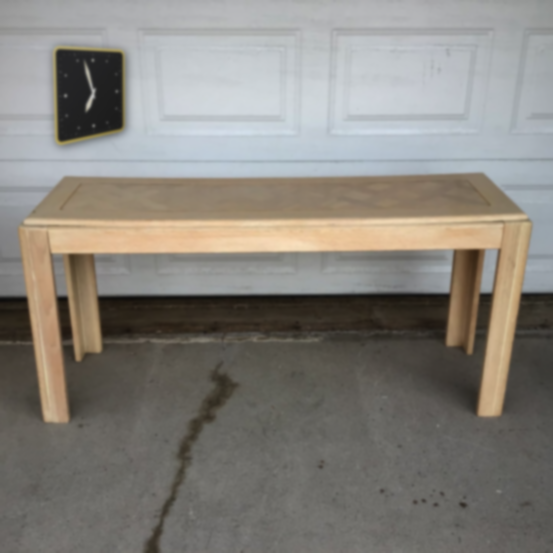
h=6 m=57
